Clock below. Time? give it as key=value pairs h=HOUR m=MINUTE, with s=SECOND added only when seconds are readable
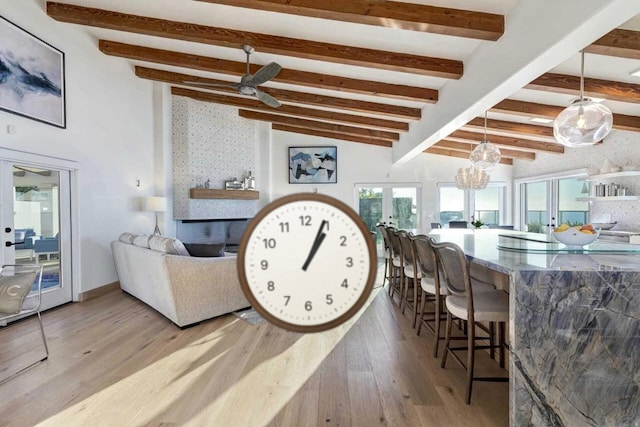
h=1 m=4
